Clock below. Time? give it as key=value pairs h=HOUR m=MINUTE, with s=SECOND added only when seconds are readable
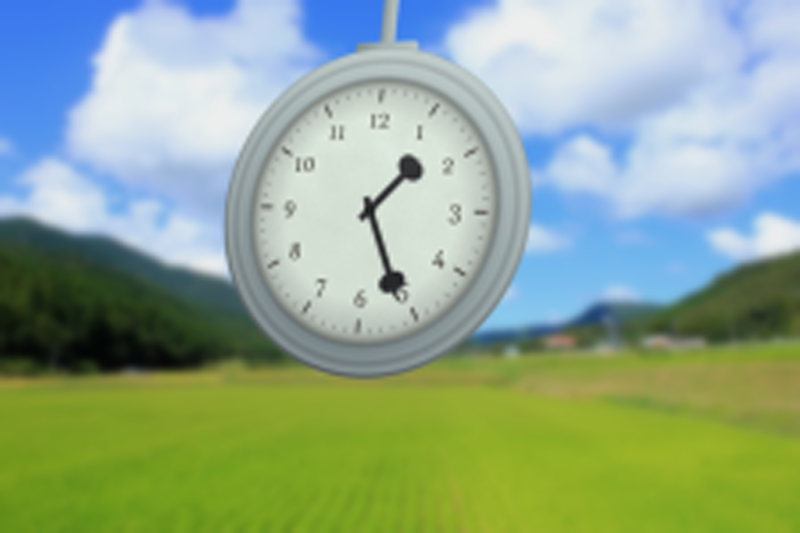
h=1 m=26
